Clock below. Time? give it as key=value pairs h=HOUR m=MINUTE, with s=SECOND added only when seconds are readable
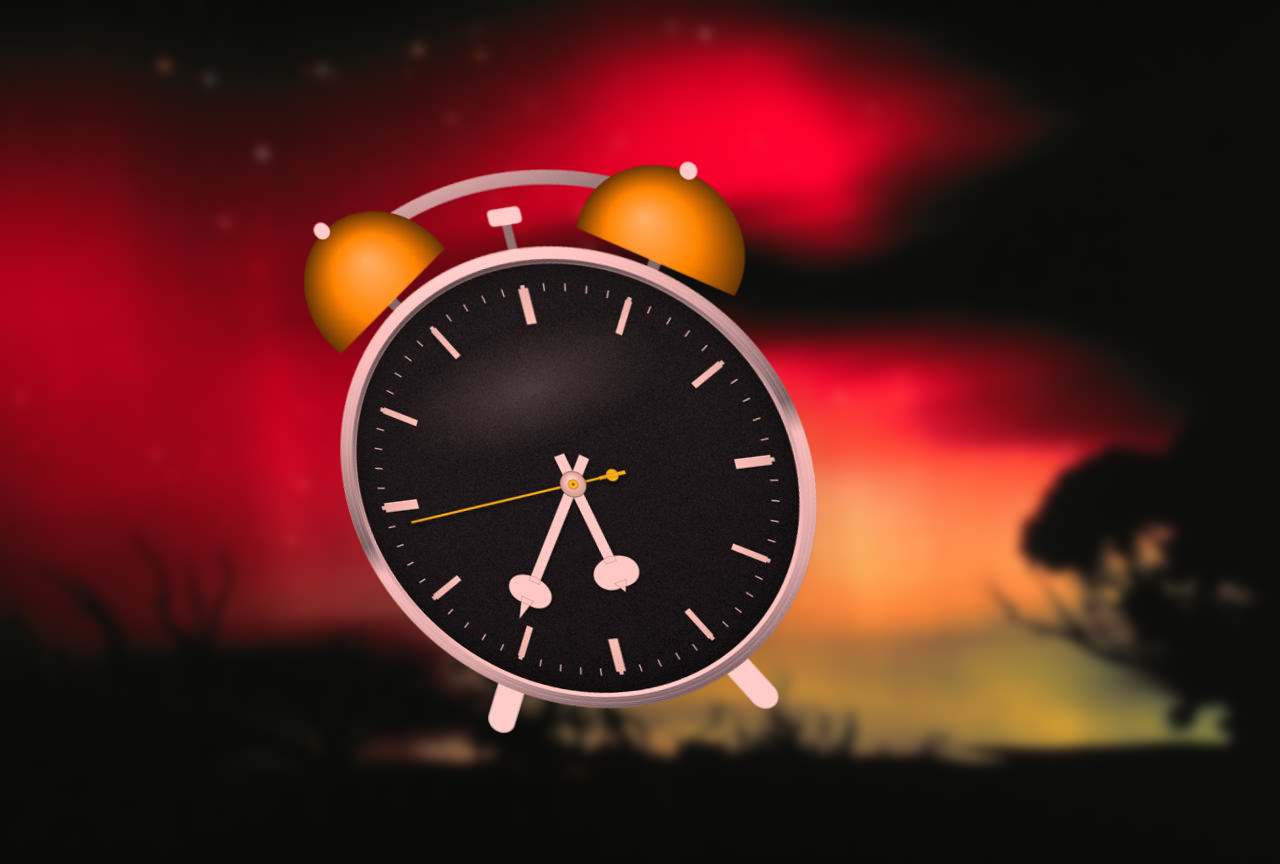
h=5 m=35 s=44
